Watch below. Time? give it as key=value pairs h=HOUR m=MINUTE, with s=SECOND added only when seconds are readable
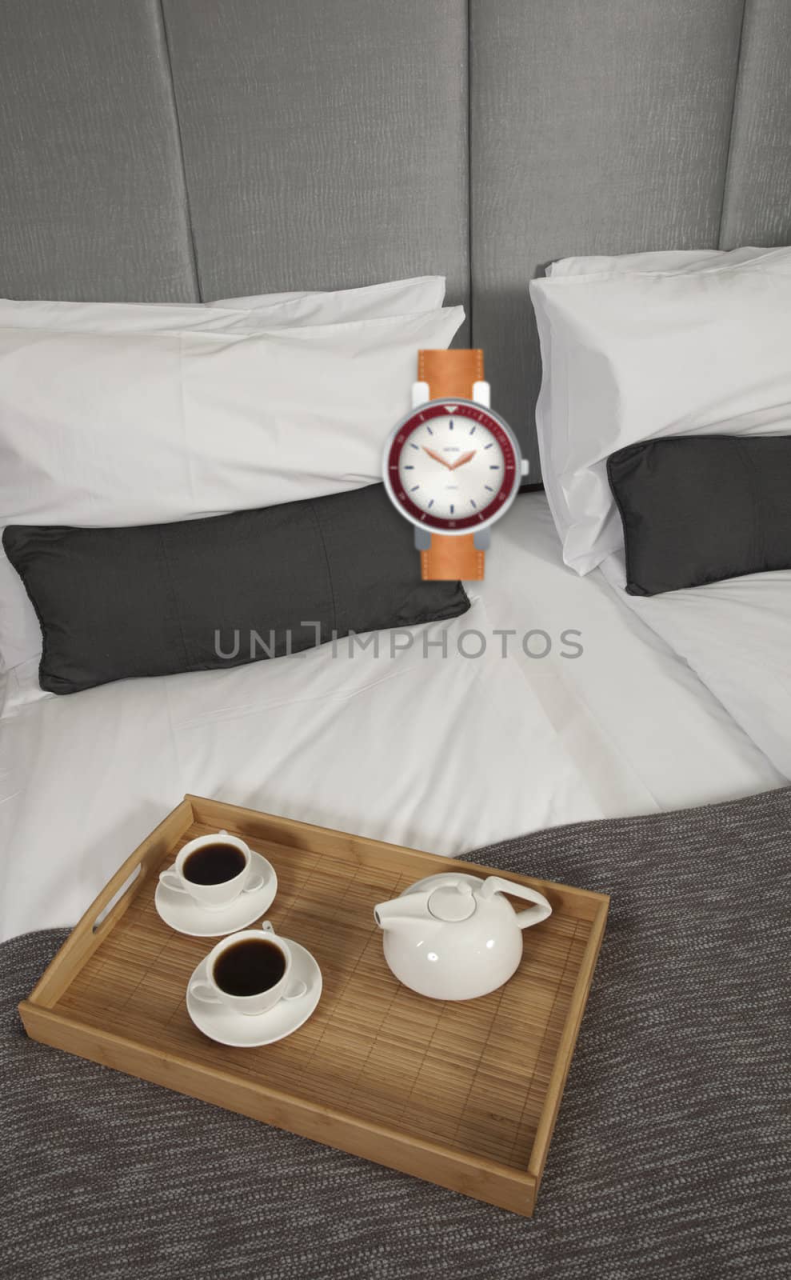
h=1 m=51
